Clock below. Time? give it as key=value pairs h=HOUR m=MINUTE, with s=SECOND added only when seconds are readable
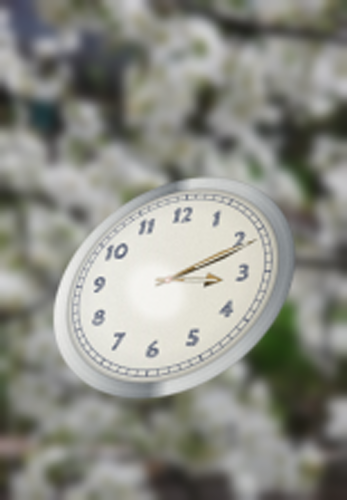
h=3 m=11
